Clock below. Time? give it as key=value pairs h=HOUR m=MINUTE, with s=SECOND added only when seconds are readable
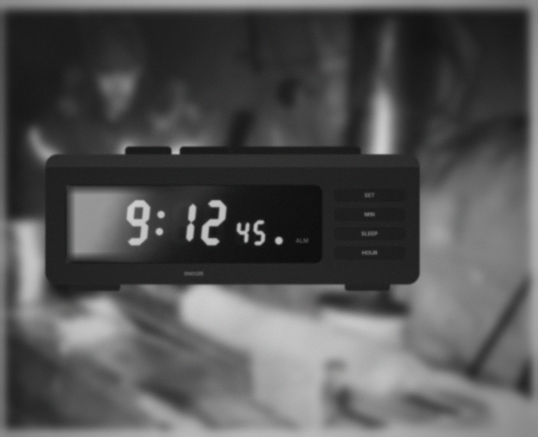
h=9 m=12 s=45
